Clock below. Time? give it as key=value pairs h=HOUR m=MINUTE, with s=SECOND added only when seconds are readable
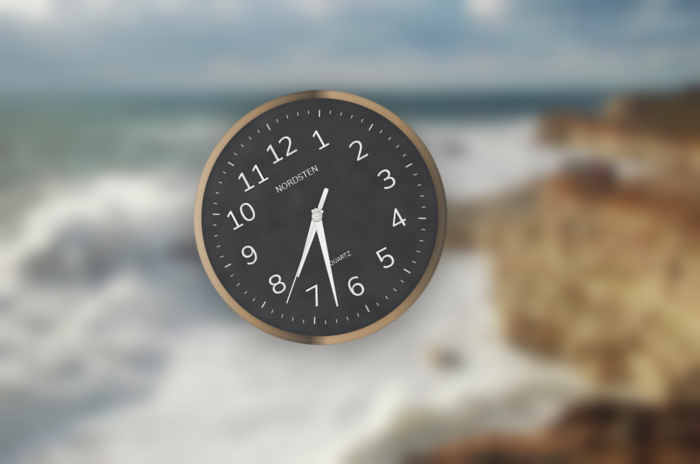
h=7 m=32 s=38
